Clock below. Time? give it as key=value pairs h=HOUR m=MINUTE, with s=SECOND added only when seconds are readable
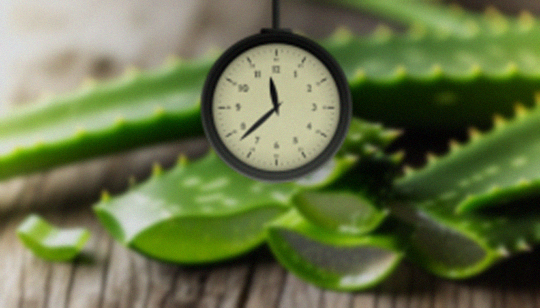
h=11 m=38
